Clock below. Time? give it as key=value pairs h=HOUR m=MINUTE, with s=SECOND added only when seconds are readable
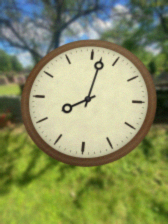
h=8 m=2
